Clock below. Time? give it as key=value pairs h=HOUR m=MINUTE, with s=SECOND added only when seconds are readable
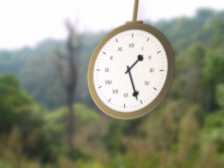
h=1 m=26
